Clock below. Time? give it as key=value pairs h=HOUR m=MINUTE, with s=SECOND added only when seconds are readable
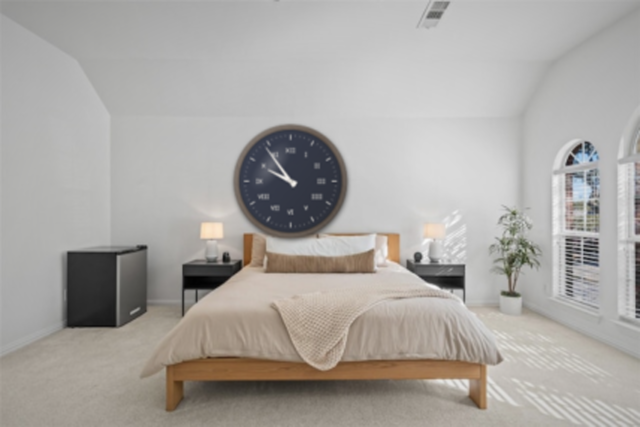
h=9 m=54
